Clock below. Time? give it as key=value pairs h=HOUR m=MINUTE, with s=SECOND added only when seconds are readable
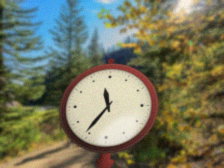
h=11 m=36
